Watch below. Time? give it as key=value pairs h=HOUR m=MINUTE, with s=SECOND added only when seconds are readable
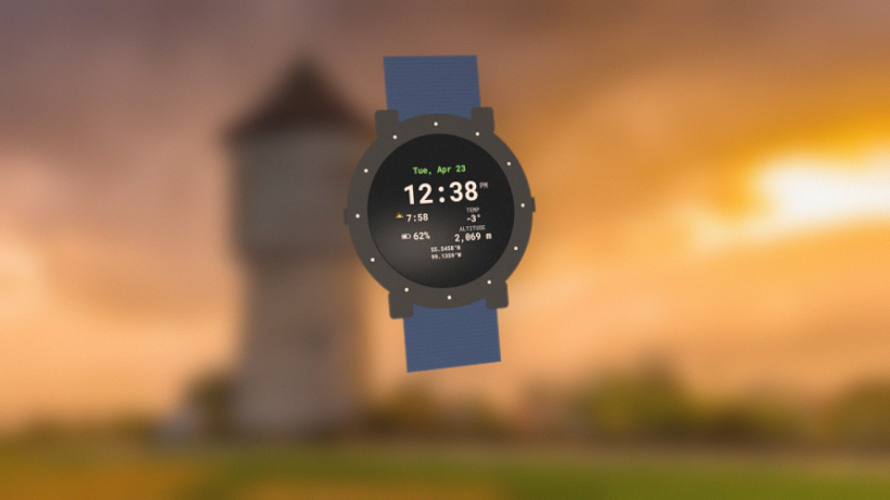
h=12 m=38
